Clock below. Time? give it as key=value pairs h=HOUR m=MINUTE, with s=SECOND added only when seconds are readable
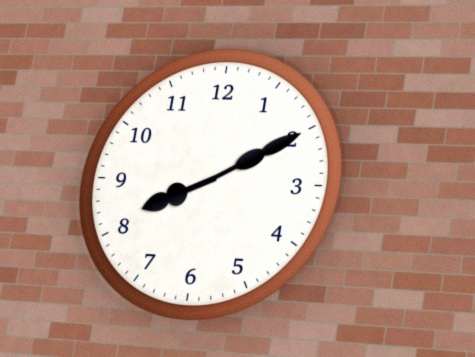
h=8 m=10
